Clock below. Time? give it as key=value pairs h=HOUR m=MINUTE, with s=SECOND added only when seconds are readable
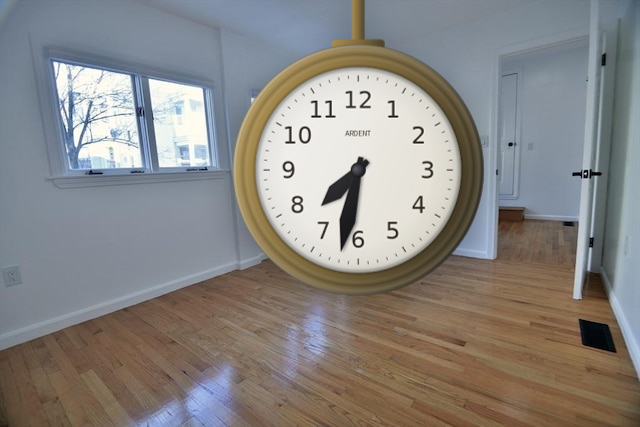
h=7 m=32
